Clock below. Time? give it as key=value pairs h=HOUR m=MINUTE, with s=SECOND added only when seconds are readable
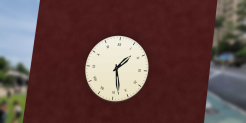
h=1 m=28
